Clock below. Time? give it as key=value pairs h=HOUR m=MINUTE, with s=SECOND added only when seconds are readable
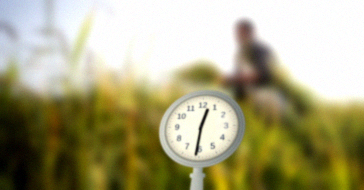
h=12 m=31
